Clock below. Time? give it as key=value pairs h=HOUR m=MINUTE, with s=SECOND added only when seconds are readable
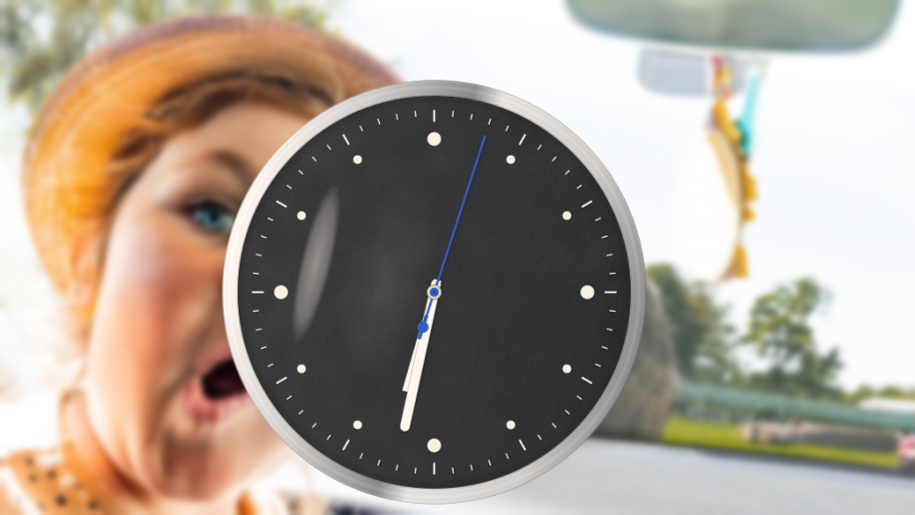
h=6 m=32 s=3
